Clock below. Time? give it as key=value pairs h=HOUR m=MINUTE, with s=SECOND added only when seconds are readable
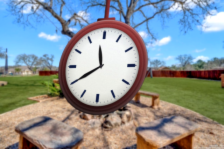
h=11 m=40
